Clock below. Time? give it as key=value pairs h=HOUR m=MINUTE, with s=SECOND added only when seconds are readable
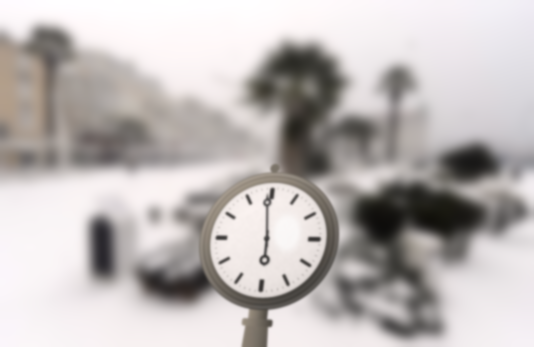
h=5 m=59
